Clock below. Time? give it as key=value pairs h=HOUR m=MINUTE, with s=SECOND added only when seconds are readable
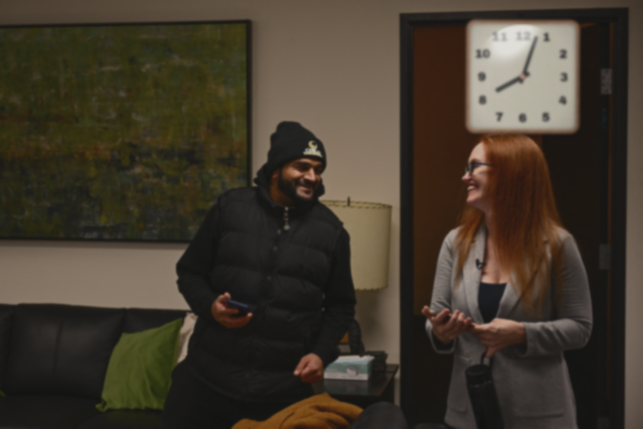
h=8 m=3
